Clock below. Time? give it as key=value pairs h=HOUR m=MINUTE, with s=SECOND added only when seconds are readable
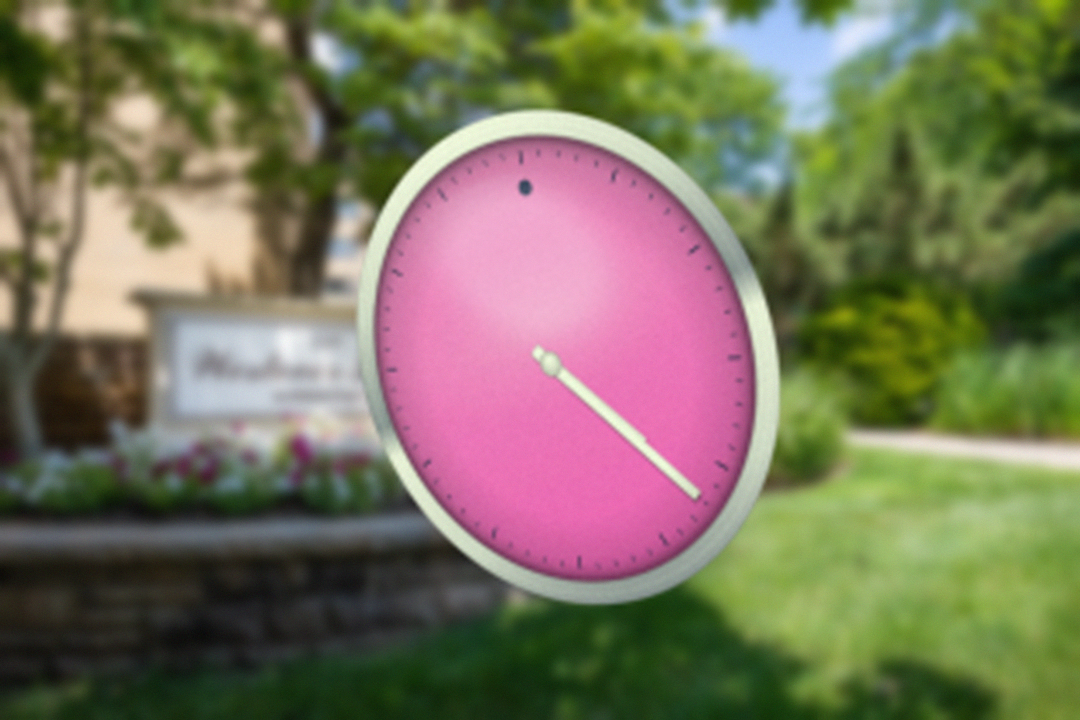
h=4 m=22
